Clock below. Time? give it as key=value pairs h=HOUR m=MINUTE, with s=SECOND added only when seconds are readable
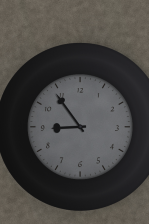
h=8 m=54
